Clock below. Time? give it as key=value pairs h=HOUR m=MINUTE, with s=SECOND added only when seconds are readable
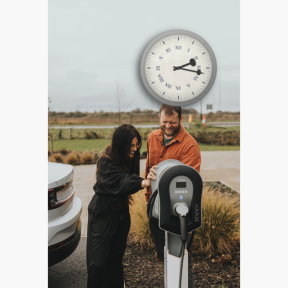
h=2 m=17
